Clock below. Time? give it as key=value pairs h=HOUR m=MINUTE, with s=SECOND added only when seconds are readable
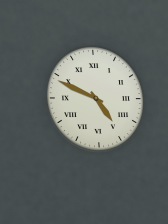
h=4 m=49
